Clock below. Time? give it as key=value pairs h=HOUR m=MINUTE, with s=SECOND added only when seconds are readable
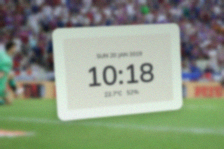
h=10 m=18
